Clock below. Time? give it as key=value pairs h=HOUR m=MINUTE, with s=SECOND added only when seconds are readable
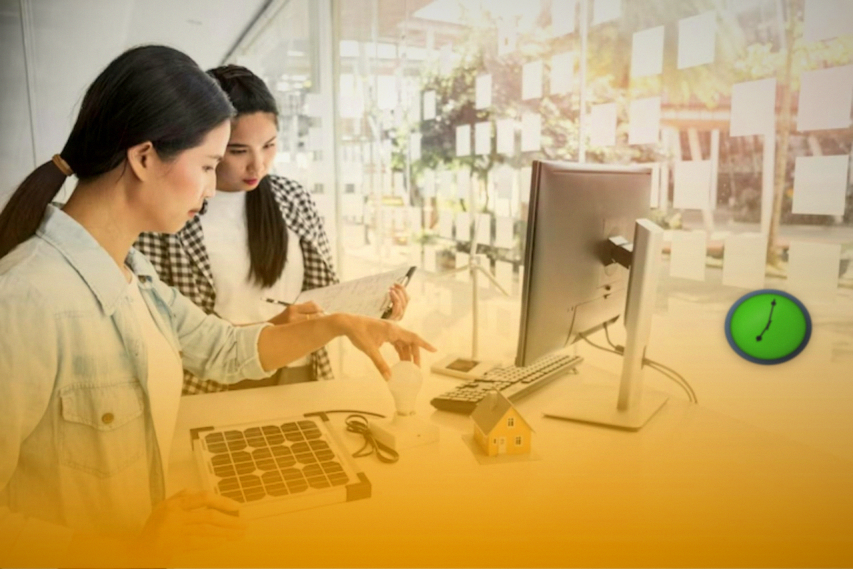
h=7 m=2
